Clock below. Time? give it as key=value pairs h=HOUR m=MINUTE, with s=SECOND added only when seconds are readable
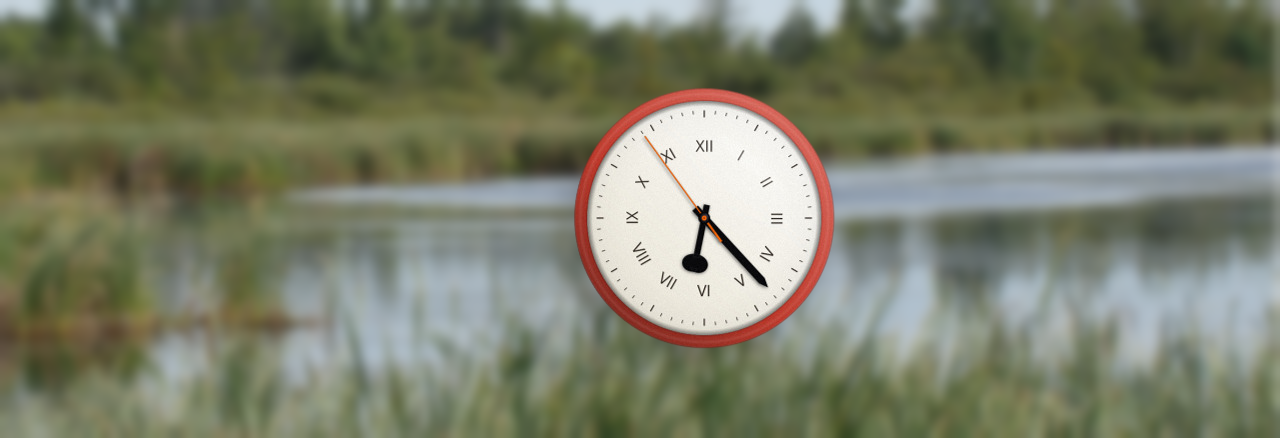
h=6 m=22 s=54
